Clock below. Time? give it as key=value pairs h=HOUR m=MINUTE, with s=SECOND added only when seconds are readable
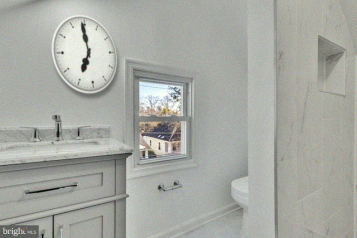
h=6 m=59
